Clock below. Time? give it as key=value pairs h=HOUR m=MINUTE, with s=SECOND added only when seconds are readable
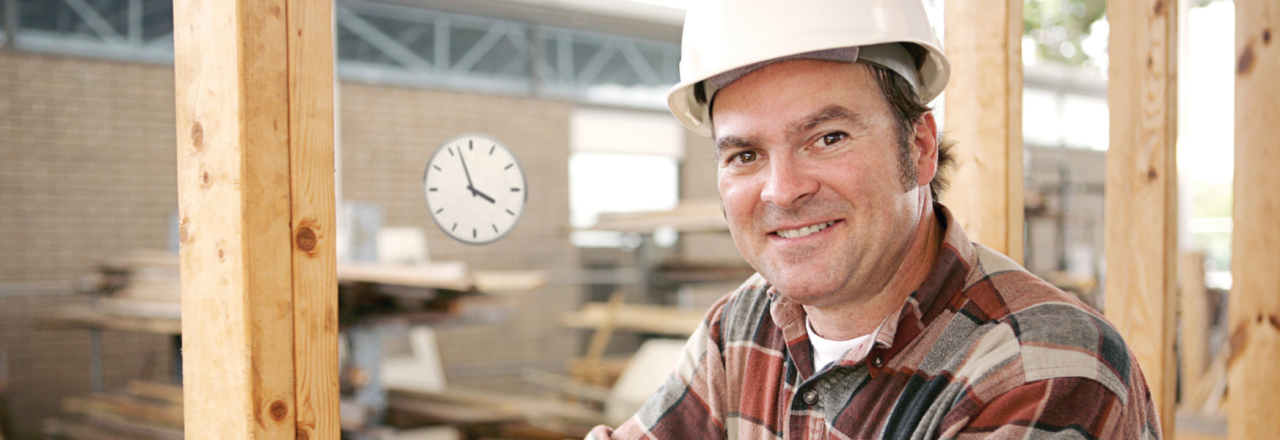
h=3 m=57
